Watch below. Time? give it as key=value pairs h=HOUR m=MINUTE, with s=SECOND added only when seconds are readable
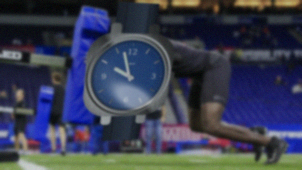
h=9 m=57
